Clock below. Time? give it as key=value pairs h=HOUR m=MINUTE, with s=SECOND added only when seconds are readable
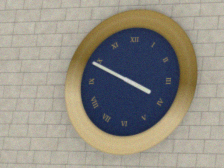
h=3 m=49
